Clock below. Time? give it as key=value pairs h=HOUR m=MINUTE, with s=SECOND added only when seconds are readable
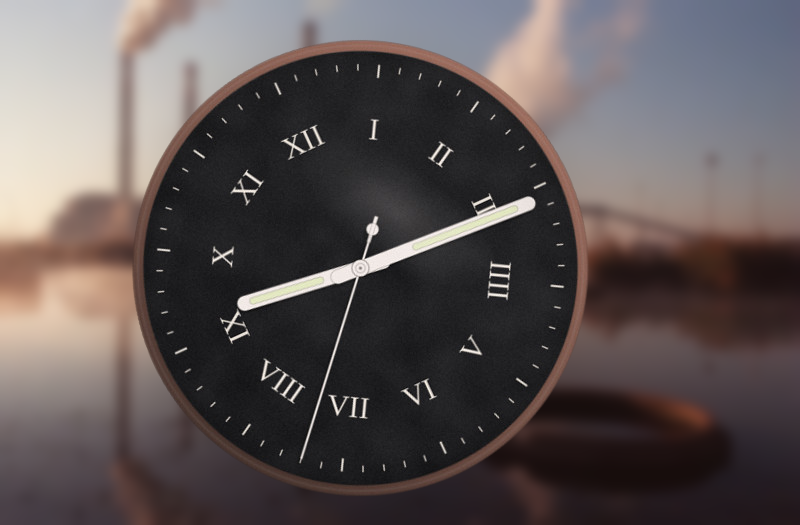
h=9 m=15 s=37
